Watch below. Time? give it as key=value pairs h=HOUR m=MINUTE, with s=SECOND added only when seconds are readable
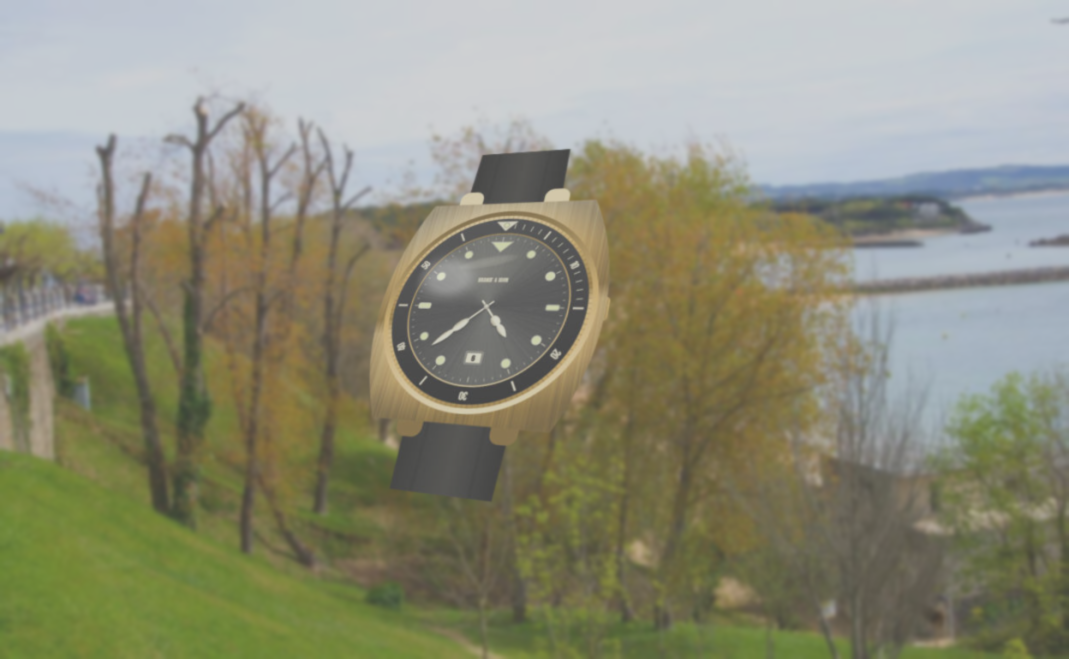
h=4 m=38
